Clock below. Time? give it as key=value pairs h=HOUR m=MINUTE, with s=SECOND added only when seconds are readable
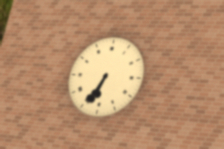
h=6 m=34
